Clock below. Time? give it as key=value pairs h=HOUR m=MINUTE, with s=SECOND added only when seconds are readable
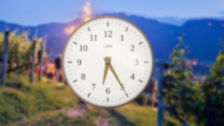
h=6 m=25
